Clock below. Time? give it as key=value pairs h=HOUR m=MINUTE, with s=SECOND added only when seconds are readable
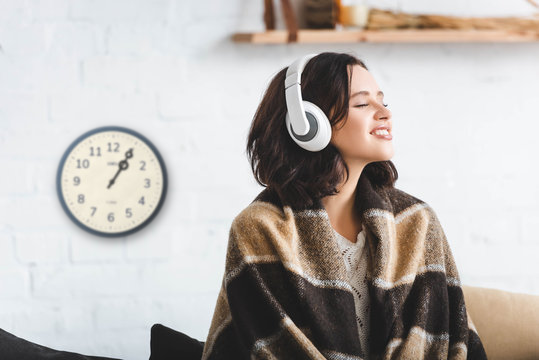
h=1 m=5
